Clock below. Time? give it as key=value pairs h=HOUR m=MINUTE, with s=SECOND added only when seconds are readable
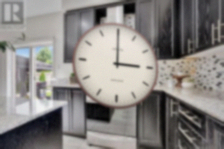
h=3 m=0
